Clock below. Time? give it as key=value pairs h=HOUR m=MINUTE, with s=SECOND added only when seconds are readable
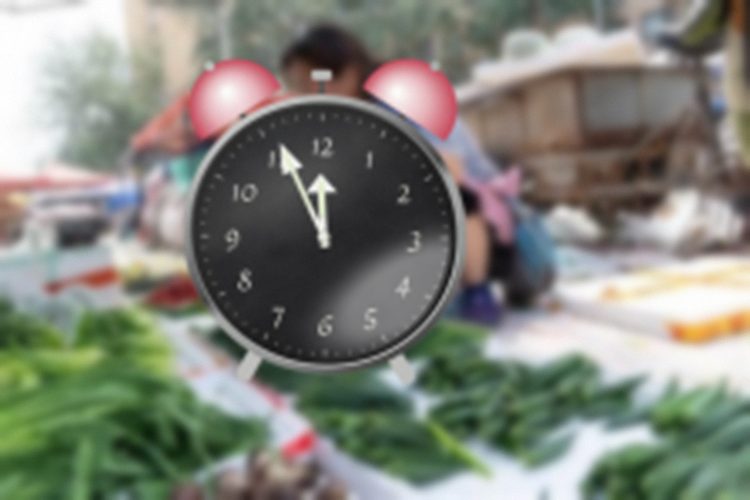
h=11 m=56
